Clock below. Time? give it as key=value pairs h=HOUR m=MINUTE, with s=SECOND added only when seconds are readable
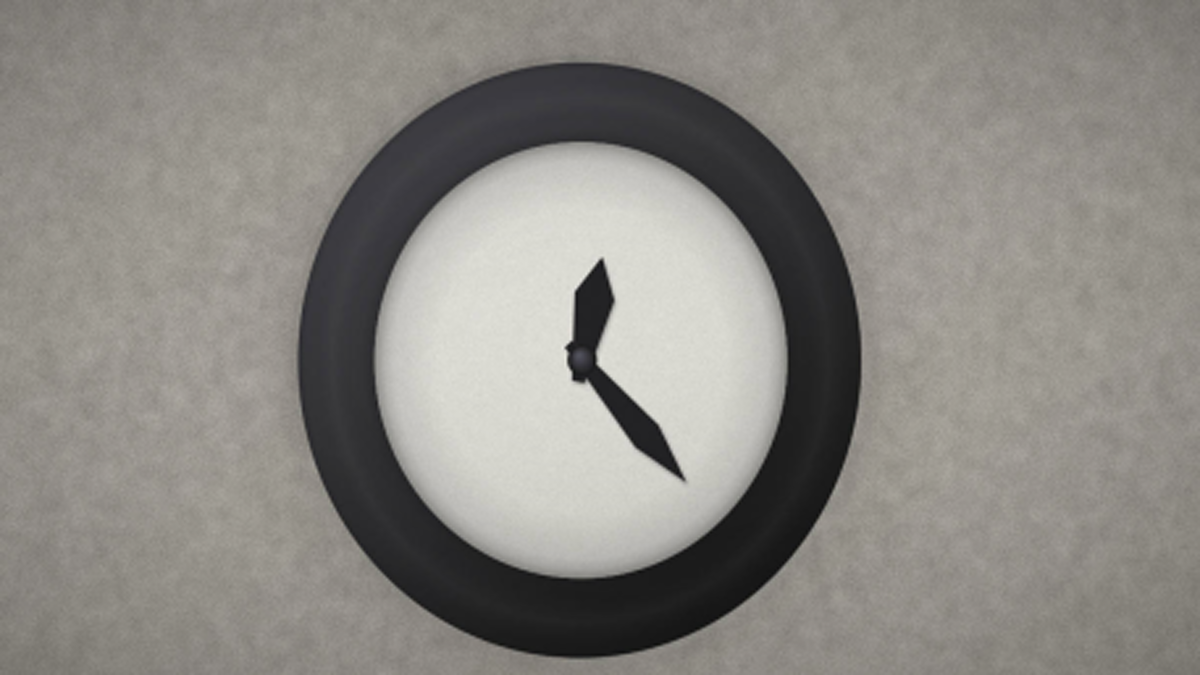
h=12 m=23
